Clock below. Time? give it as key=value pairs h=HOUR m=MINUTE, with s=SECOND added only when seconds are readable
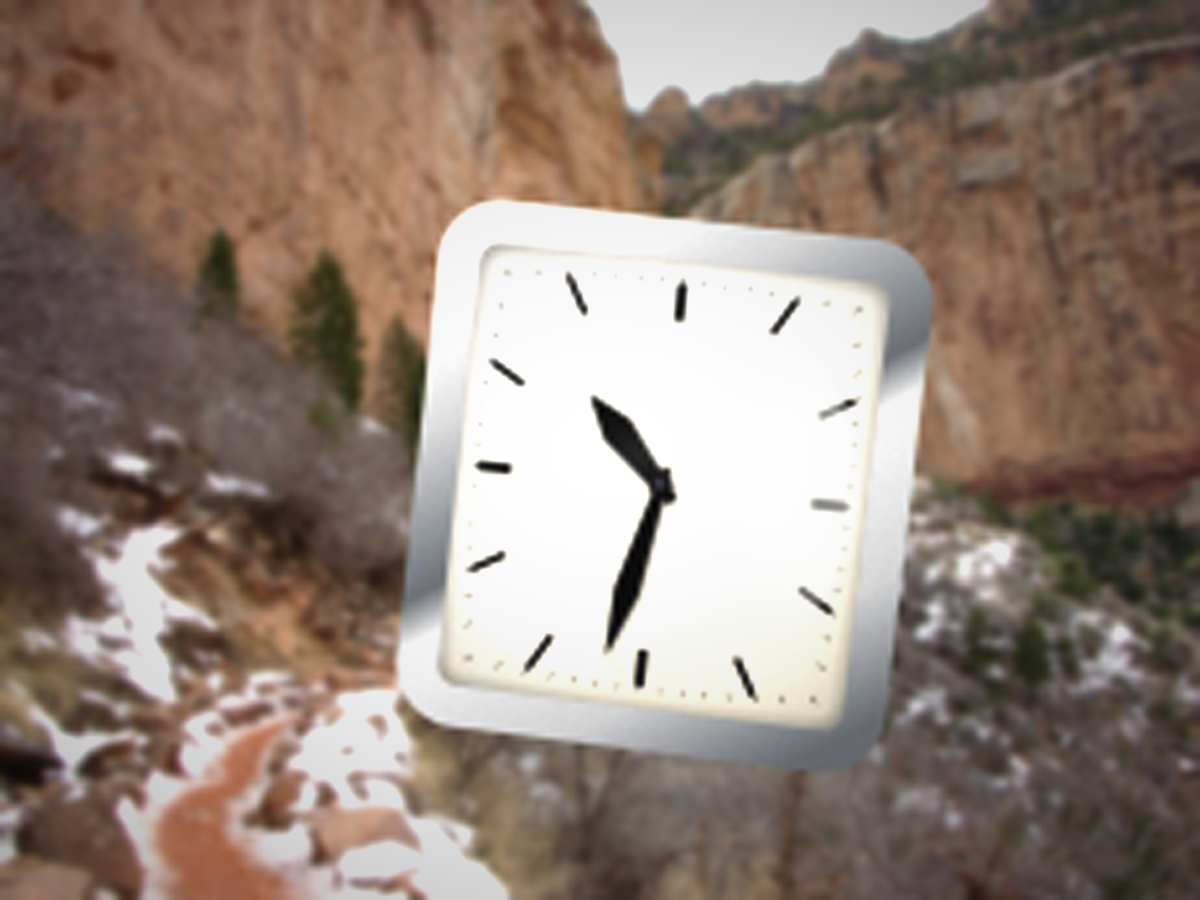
h=10 m=32
